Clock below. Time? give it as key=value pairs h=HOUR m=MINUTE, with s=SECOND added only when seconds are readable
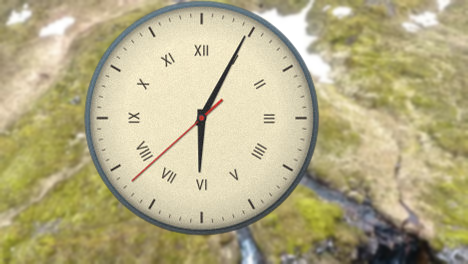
h=6 m=4 s=38
